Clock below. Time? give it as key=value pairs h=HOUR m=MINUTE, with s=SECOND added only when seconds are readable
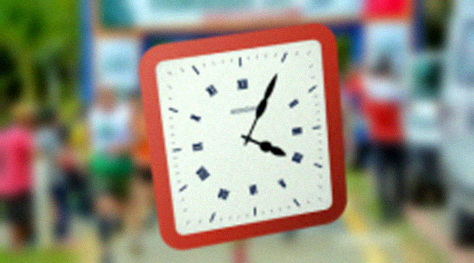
h=4 m=5
